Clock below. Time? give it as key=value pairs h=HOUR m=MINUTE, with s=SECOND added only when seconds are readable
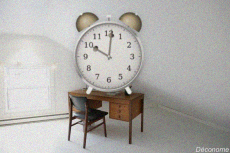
h=10 m=1
